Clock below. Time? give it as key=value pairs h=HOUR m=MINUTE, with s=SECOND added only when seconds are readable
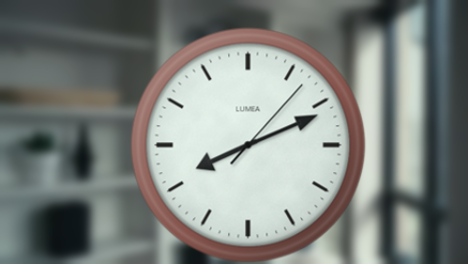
h=8 m=11 s=7
